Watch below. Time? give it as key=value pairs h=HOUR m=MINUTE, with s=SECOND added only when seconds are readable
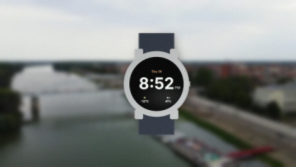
h=8 m=52
